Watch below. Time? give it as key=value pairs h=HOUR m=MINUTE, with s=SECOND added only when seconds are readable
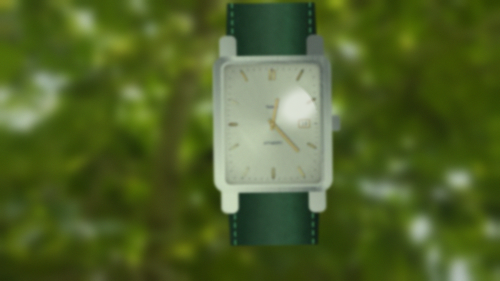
h=12 m=23
